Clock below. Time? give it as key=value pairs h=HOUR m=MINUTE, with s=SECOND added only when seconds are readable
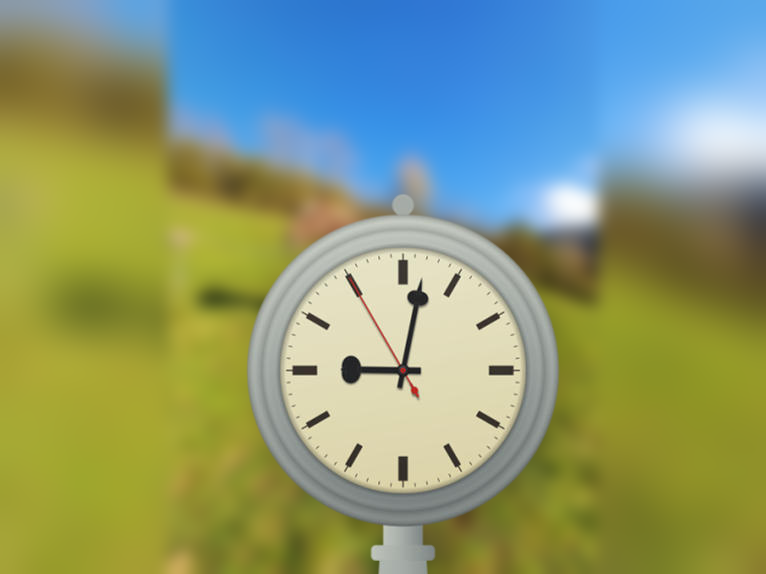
h=9 m=1 s=55
